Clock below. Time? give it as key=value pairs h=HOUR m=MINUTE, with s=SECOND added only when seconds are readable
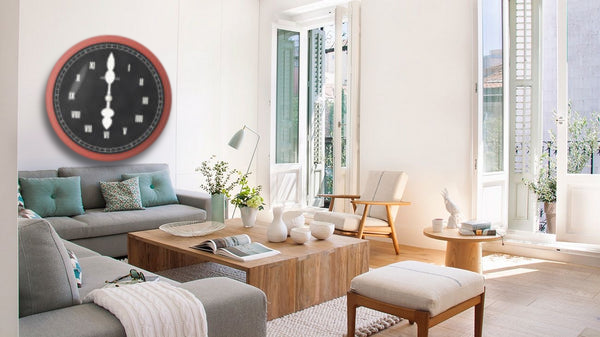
h=6 m=0
